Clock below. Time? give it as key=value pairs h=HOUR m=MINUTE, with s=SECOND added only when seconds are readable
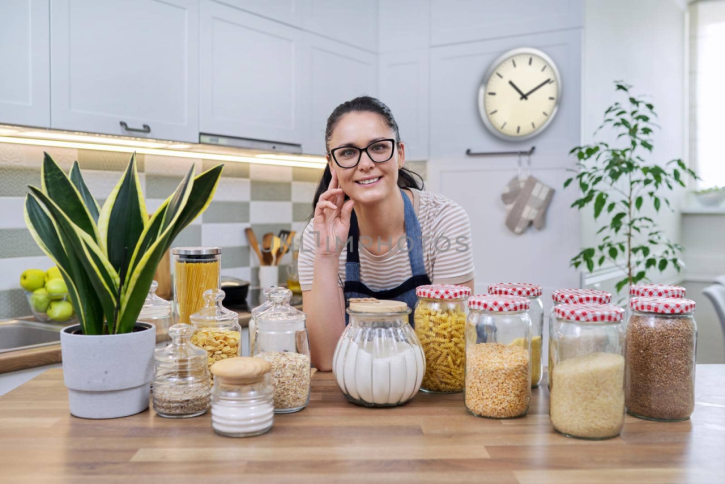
h=10 m=9
